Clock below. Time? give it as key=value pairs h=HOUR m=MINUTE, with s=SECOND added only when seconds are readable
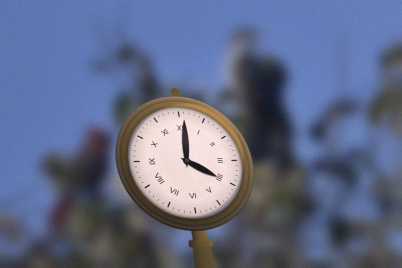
h=4 m=1
